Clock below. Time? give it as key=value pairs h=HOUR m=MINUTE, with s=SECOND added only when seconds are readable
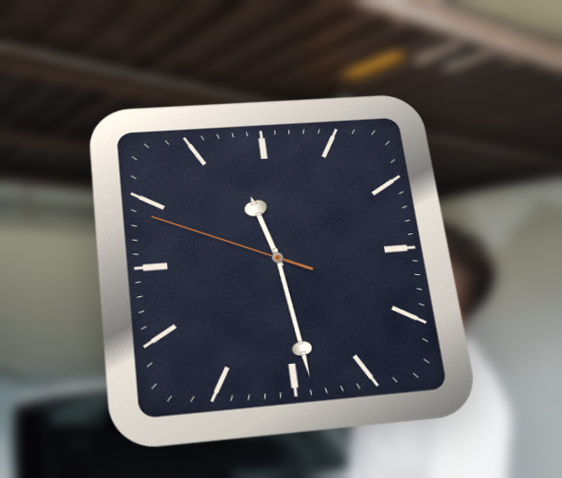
h=11 m=28 s=49
